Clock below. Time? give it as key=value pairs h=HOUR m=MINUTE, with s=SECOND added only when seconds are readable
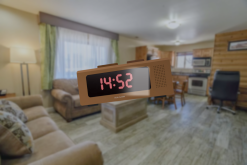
h=14 m=52
